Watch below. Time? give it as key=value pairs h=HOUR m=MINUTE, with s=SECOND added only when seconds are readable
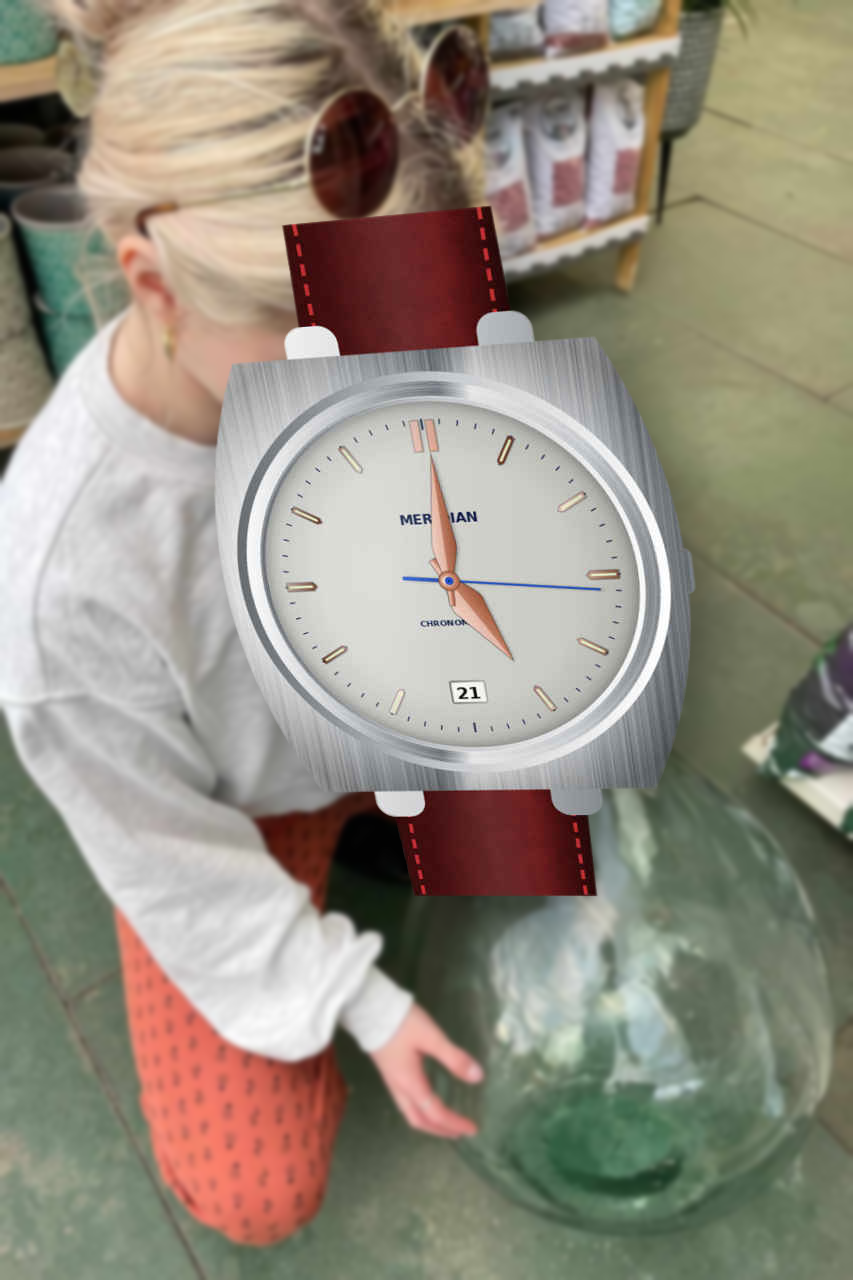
h=5 m=0 s=16
